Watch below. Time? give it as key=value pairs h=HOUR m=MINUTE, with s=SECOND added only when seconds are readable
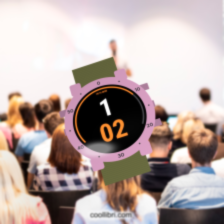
h=1 m=2
